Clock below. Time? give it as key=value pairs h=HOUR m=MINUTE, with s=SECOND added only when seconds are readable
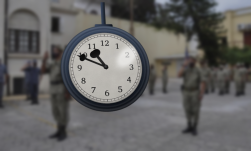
h=10 m=49
